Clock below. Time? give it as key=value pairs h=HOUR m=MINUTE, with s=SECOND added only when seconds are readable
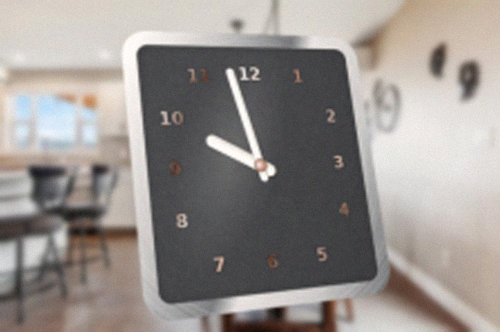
h=9 m=58
